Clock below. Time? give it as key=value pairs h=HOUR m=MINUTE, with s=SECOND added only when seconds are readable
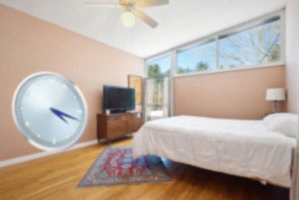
h=4 m=18
